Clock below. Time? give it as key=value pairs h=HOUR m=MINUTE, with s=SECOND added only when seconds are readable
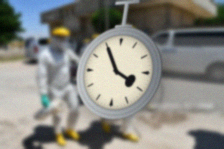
h=3 m=55
